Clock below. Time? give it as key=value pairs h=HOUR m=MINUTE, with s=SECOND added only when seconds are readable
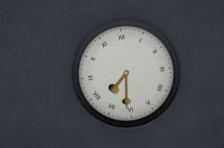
h=7 m=31
